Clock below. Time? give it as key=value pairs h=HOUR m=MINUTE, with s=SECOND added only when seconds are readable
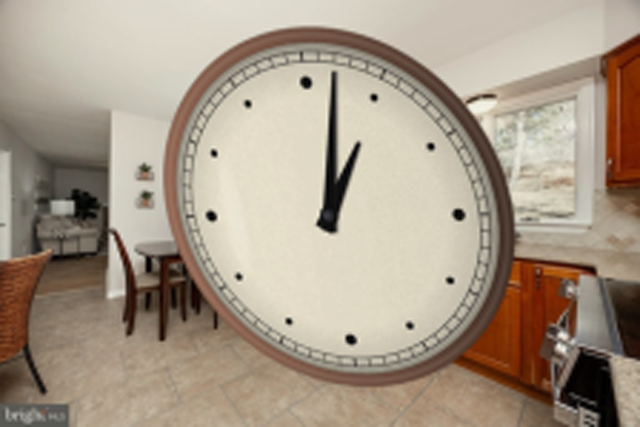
h=1 m=2
